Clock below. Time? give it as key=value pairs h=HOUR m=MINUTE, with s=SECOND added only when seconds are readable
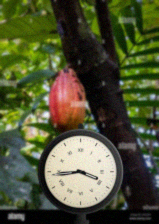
h=3 m=44
